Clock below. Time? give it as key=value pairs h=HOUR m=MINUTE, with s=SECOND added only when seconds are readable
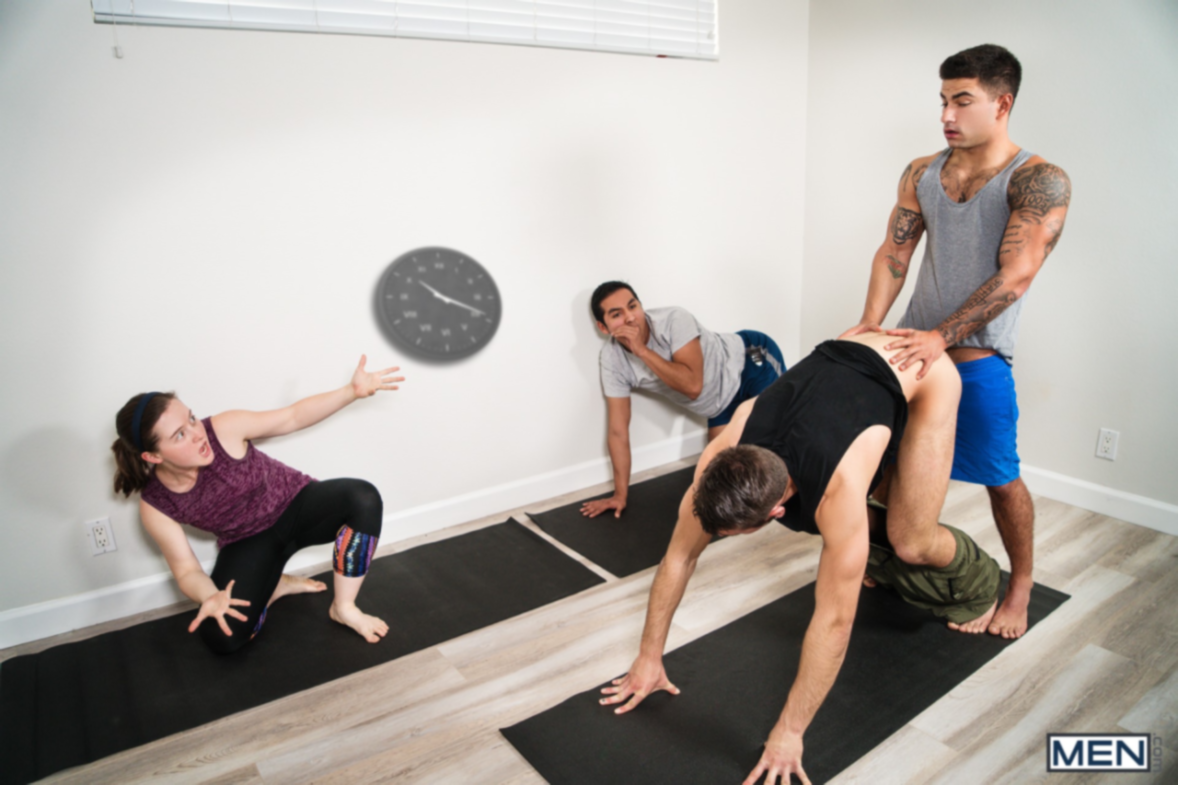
h=10 m=19
